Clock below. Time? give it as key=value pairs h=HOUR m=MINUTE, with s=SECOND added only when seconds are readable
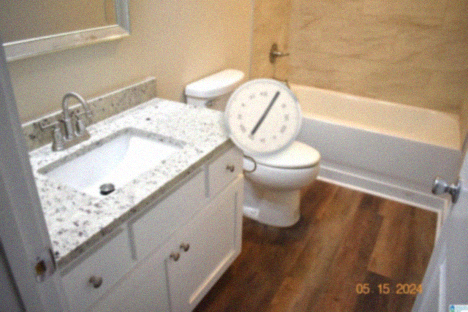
h=7 m=5
